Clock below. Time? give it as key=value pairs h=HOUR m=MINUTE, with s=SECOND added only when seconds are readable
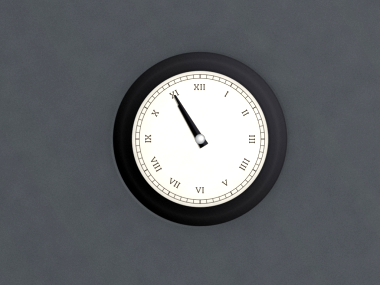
h=10 m=55
